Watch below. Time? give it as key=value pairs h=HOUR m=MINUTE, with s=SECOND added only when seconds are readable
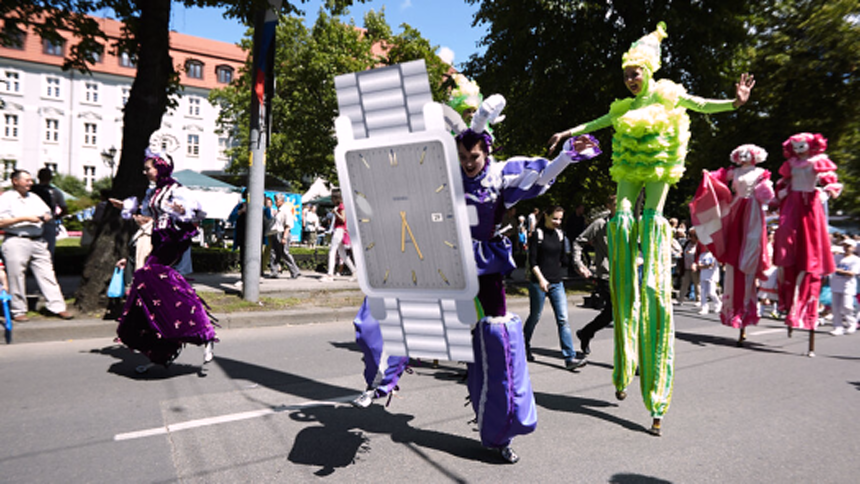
h=6 m=27
